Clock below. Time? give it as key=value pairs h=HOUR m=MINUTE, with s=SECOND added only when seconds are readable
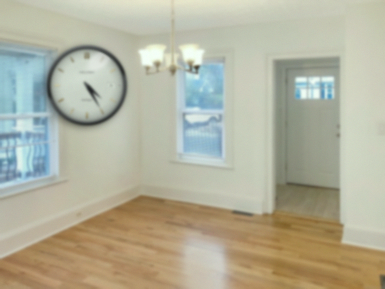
h=4 m=25
